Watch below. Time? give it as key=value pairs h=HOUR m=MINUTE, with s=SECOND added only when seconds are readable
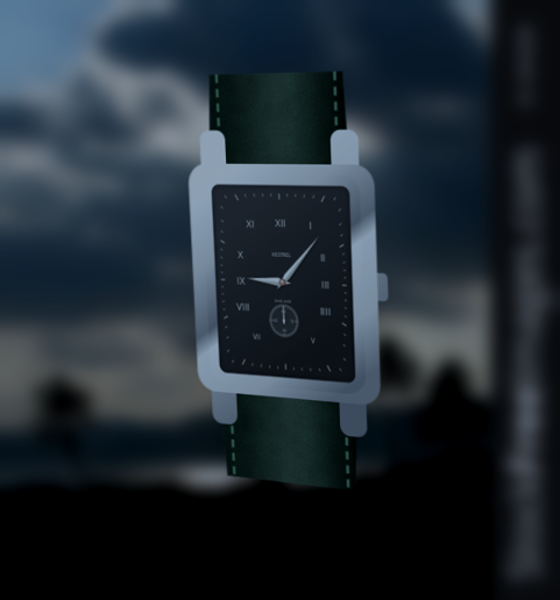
h=9 m=7
